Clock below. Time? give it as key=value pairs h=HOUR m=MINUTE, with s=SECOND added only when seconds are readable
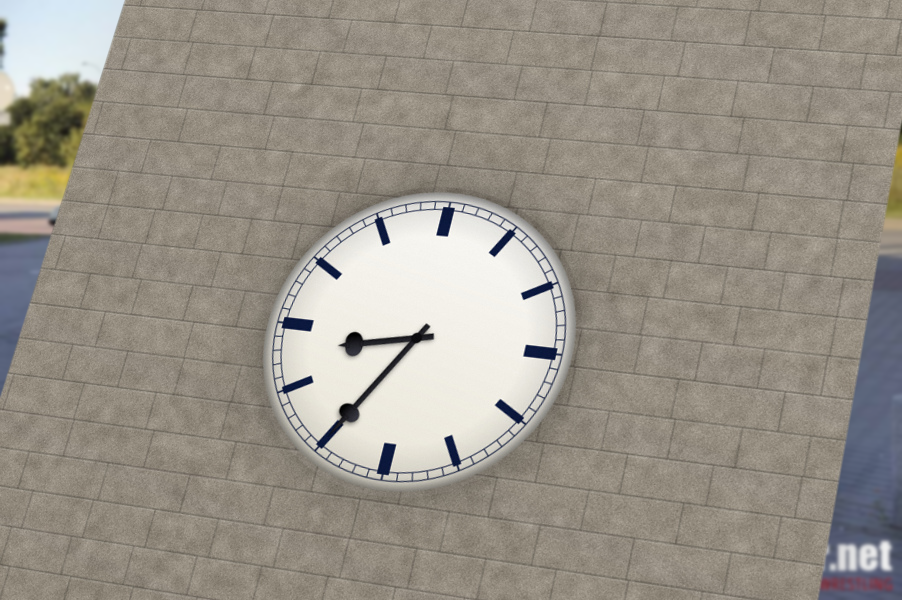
h=8 m=35
